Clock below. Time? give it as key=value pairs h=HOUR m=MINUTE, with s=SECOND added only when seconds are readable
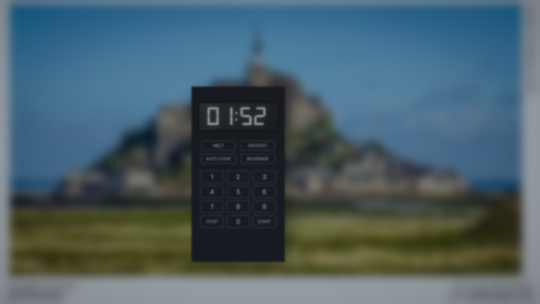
h=1 m=52
